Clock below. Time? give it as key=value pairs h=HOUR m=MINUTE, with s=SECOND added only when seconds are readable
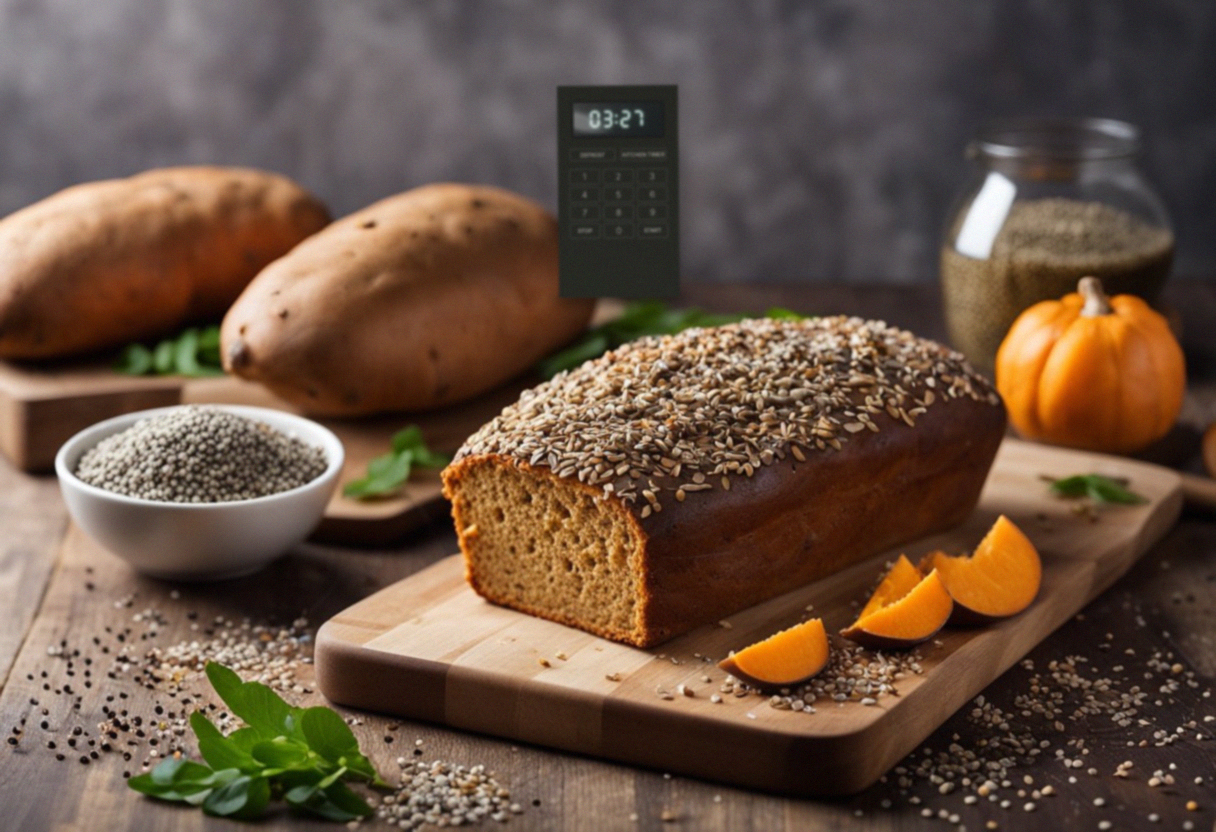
h=3 m=27
